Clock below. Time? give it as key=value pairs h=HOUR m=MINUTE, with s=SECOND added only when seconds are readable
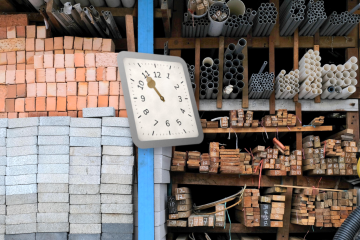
h=10 m=55
